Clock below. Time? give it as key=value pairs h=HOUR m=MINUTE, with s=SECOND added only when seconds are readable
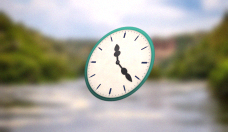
h=11 m=22
